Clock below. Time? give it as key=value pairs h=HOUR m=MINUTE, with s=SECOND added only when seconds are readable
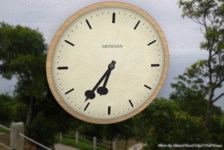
h=6 m=36
